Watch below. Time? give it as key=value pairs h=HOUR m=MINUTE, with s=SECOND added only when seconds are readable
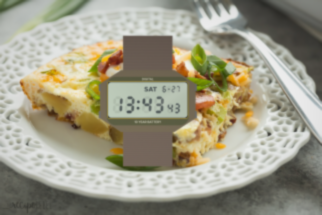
h=13 m=43 s=43
